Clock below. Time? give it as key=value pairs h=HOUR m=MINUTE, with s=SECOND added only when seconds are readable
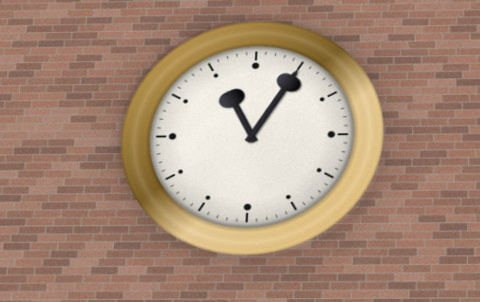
h=11 m=5
